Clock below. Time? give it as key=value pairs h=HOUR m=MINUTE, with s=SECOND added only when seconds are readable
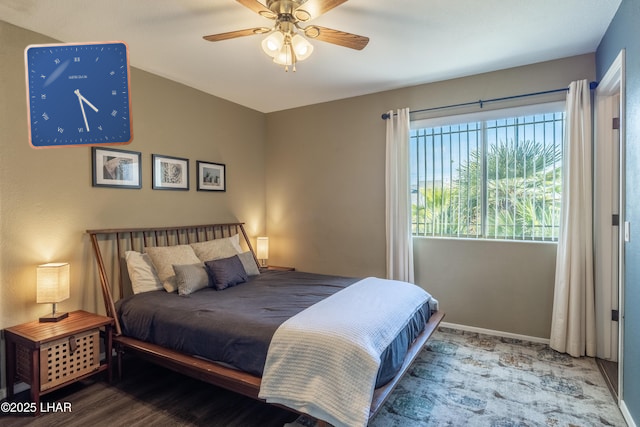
h=4 m=28
